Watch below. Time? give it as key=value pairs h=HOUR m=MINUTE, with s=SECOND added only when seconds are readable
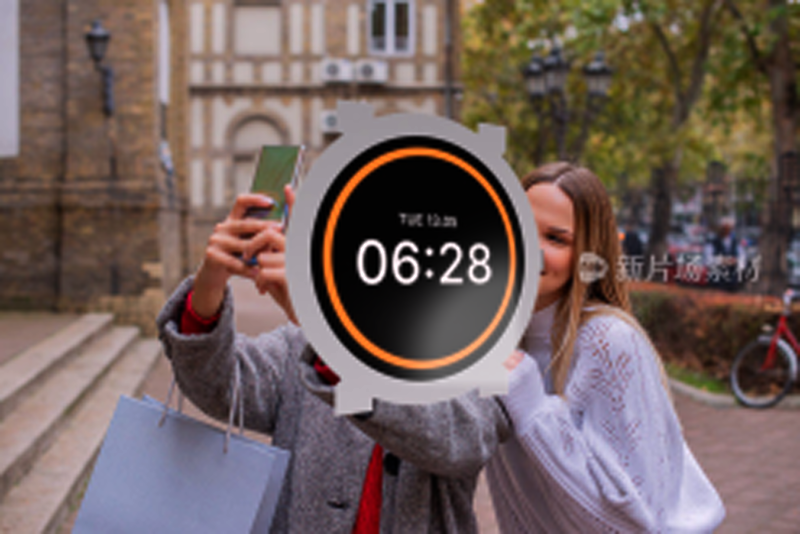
h=6 m=28
